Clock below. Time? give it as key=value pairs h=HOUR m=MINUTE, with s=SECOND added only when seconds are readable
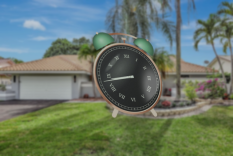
h=8 m=43
